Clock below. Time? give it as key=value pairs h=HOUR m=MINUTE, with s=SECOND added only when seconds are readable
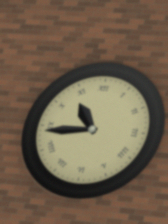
h=10 m=44
